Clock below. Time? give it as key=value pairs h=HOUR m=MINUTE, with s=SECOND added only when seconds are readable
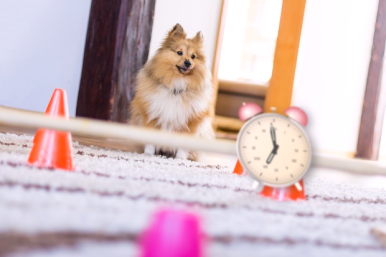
h=6 m=59
